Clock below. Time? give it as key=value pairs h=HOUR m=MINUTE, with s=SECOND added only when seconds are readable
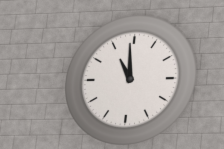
h=10 m=59
